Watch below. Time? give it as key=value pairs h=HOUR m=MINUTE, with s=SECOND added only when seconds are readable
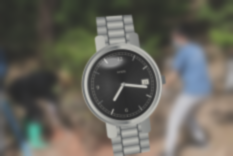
h=7 m=17
